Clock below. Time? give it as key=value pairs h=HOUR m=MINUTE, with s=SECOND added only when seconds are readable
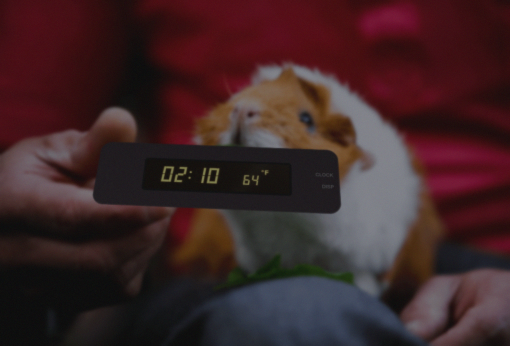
h=2 m=10
